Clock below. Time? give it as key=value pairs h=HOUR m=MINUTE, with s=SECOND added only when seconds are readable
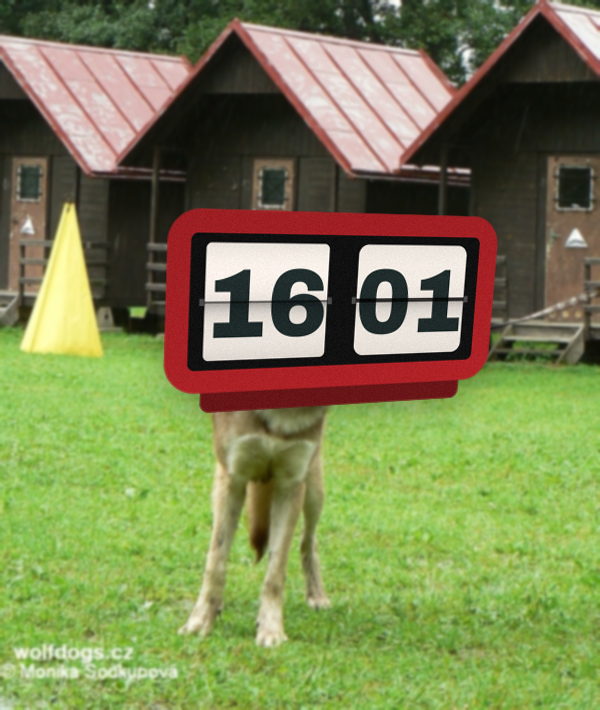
h=16 m=1
